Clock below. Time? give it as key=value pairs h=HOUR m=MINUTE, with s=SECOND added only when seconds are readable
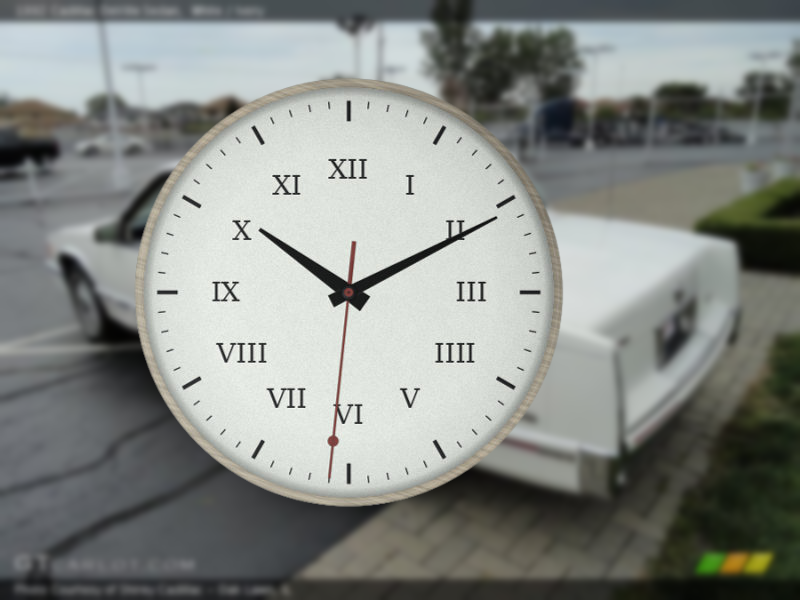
h=10 m=10 s=31
